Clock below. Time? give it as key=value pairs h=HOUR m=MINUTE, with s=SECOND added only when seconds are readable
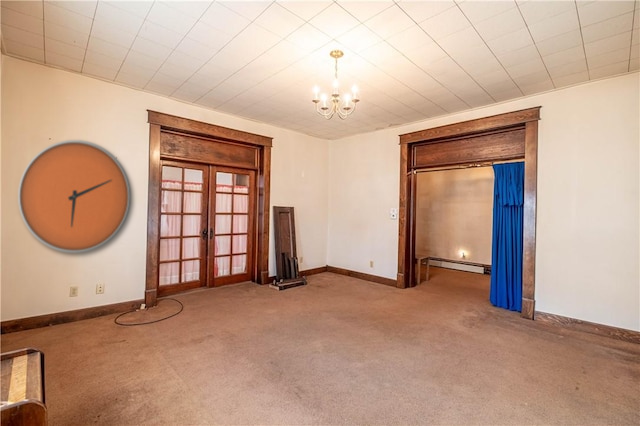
h=6 m=11
